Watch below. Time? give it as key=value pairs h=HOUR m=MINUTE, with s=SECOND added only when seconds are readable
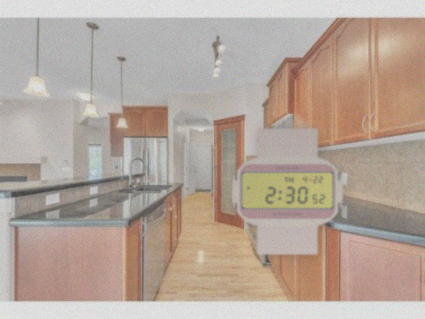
h=2 m=30
